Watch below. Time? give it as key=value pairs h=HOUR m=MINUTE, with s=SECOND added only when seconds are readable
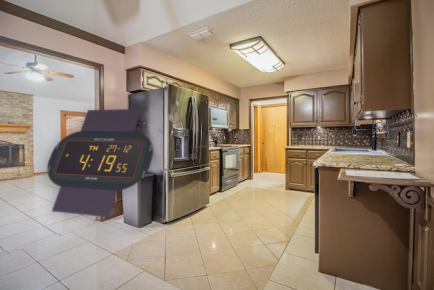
h=4 m=19
